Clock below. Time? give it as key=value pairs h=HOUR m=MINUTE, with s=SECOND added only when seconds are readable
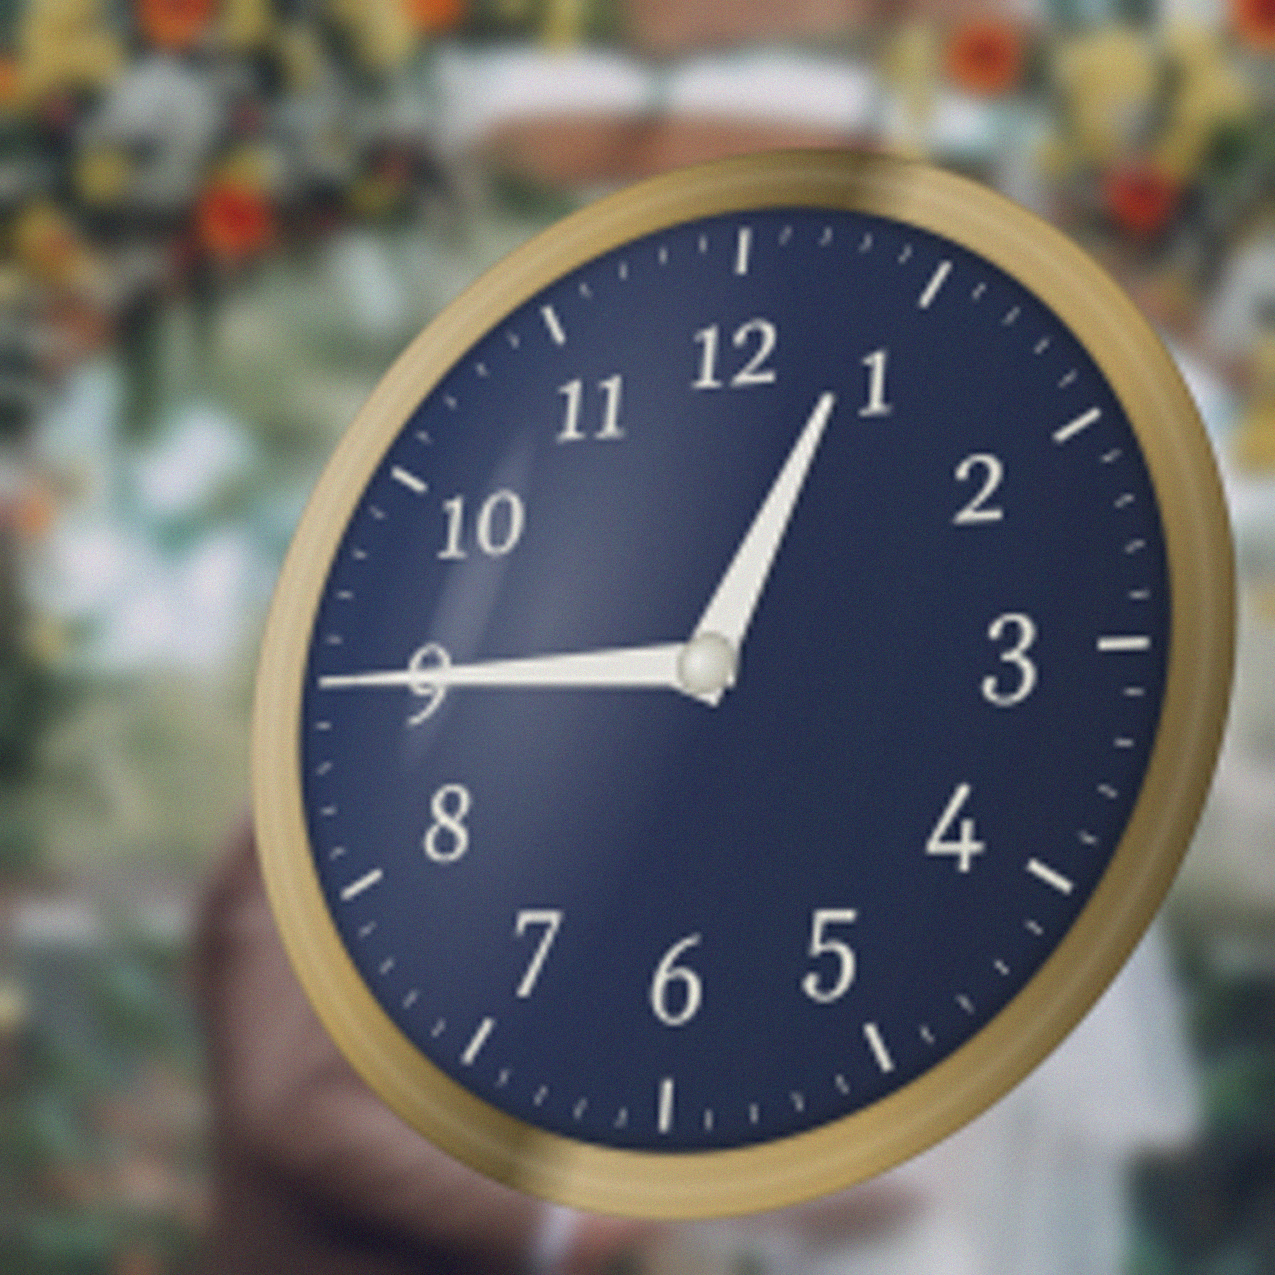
h=12 m=45
